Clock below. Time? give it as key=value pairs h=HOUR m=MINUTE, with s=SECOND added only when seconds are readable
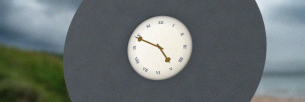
h=4 m=49
